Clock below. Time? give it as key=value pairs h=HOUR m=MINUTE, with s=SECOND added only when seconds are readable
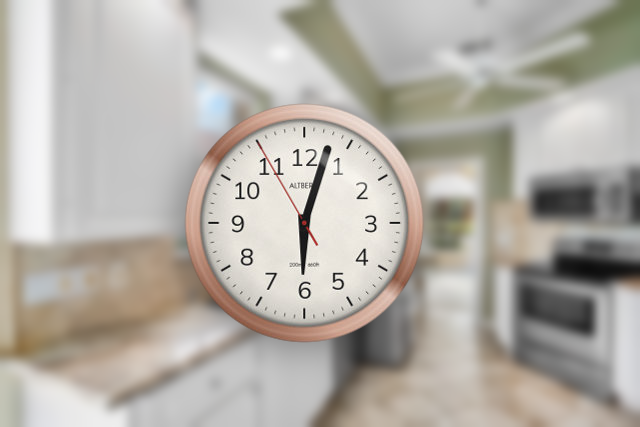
h=6 m=2 s=55
